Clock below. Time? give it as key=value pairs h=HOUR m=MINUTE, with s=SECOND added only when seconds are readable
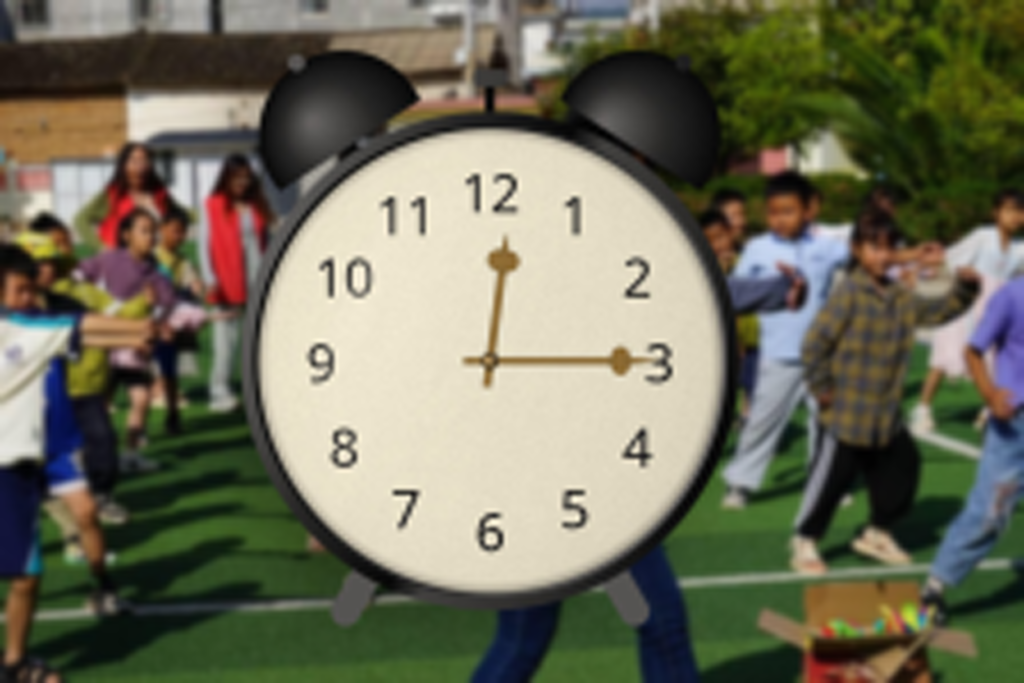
h=12 m=15
